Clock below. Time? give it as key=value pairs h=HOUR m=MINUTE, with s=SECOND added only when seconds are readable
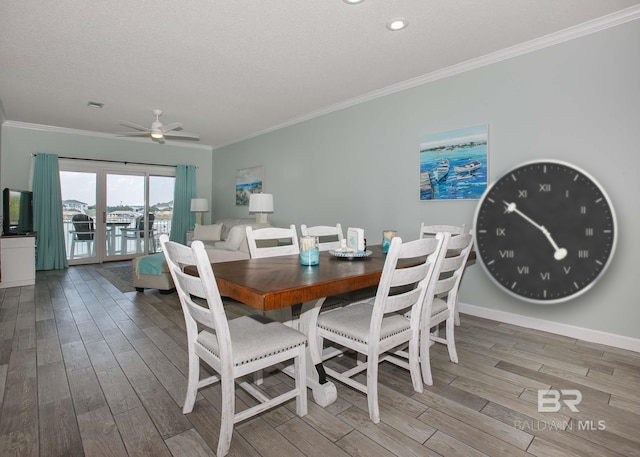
h=4 m=51
